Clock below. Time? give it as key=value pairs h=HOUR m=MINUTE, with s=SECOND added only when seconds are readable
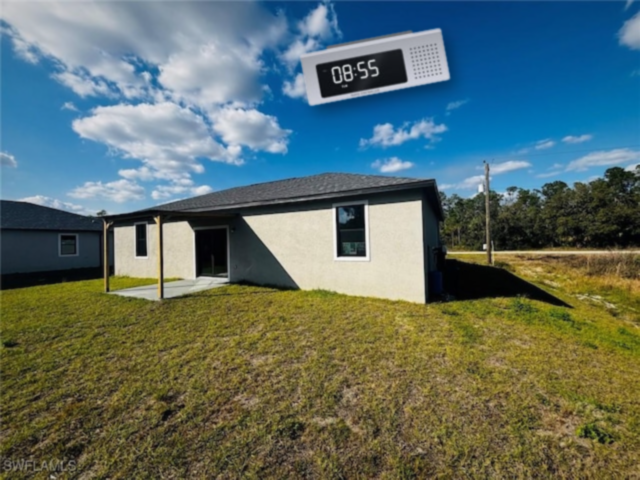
h=8 m=55
